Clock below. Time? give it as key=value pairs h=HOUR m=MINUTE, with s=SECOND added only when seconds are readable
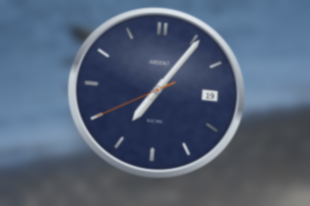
h=7 m=5 s=40
